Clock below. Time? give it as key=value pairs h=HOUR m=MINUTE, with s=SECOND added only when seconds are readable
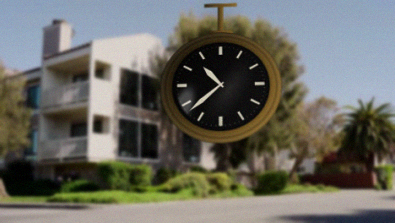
h=10 m=38
